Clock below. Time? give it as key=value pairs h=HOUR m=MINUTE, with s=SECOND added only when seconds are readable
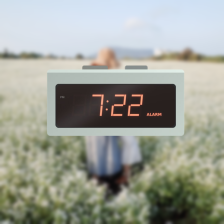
h=7 m=22
